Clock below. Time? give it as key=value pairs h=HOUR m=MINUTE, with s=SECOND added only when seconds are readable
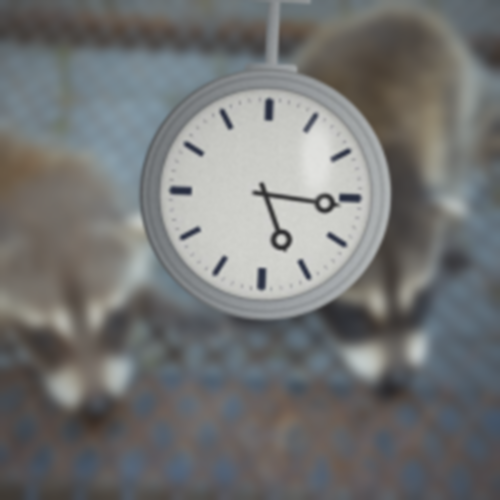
h=5 m=16
